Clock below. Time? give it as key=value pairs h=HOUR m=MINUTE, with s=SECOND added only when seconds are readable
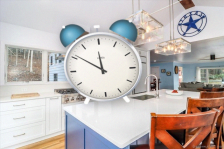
h=11 m=51
